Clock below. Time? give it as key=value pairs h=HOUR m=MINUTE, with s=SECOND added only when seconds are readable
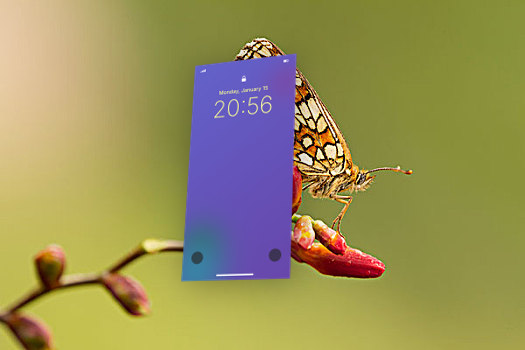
h=20 m=56
